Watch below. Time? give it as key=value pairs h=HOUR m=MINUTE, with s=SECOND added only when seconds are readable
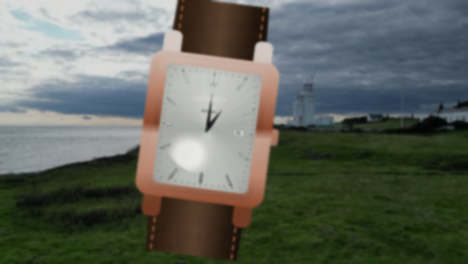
h=1 m=0
